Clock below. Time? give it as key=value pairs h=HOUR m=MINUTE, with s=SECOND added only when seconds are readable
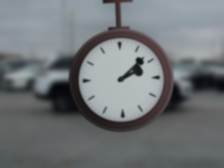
h=2 m=8
